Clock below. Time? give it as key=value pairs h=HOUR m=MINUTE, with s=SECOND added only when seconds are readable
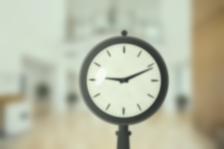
h=9 m=11
